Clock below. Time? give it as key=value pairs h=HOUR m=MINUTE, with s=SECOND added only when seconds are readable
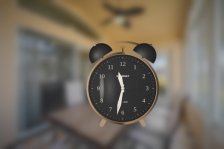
h=11 m=32
